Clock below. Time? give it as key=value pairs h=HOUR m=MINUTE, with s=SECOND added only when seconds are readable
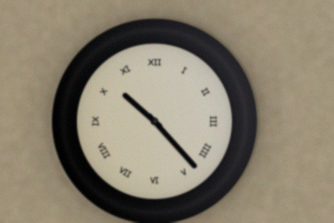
h=10 m=23
